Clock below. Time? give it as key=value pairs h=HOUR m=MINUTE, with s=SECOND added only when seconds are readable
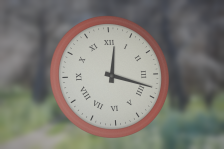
h=12 m=18
